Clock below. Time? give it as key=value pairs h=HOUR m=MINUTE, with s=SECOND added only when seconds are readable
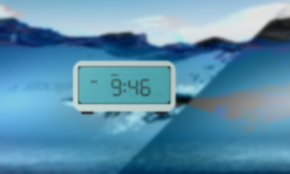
h=9 m=46
